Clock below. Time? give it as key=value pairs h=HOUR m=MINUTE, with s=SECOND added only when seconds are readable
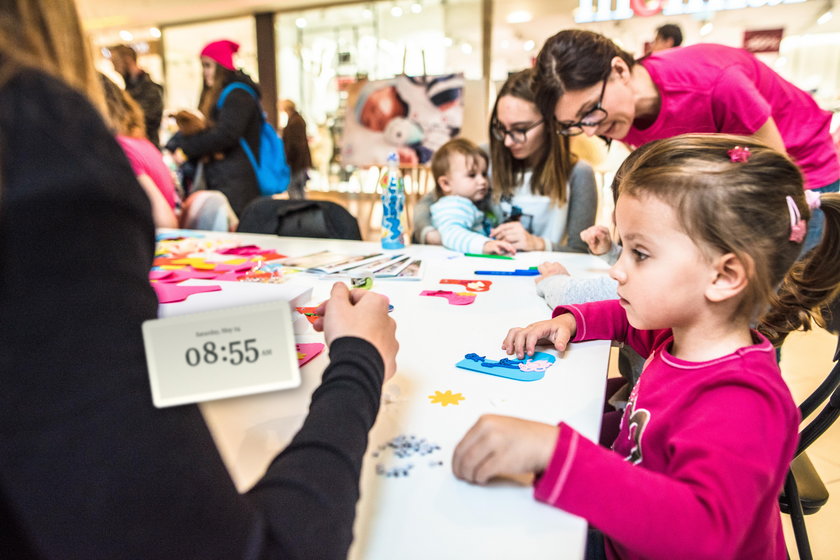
h=8 m=55
